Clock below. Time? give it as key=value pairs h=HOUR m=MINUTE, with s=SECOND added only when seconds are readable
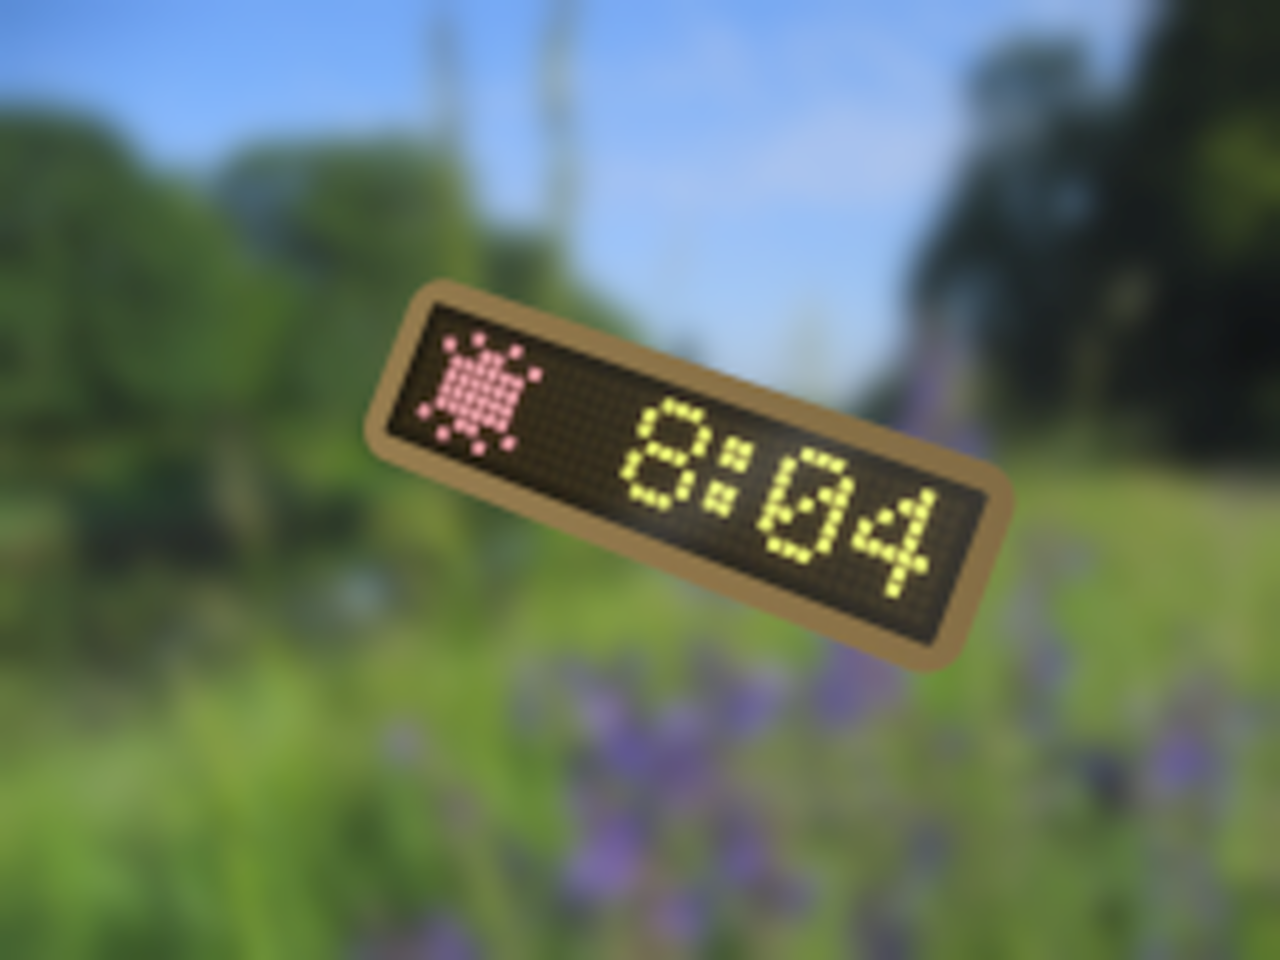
h=8 m=4
